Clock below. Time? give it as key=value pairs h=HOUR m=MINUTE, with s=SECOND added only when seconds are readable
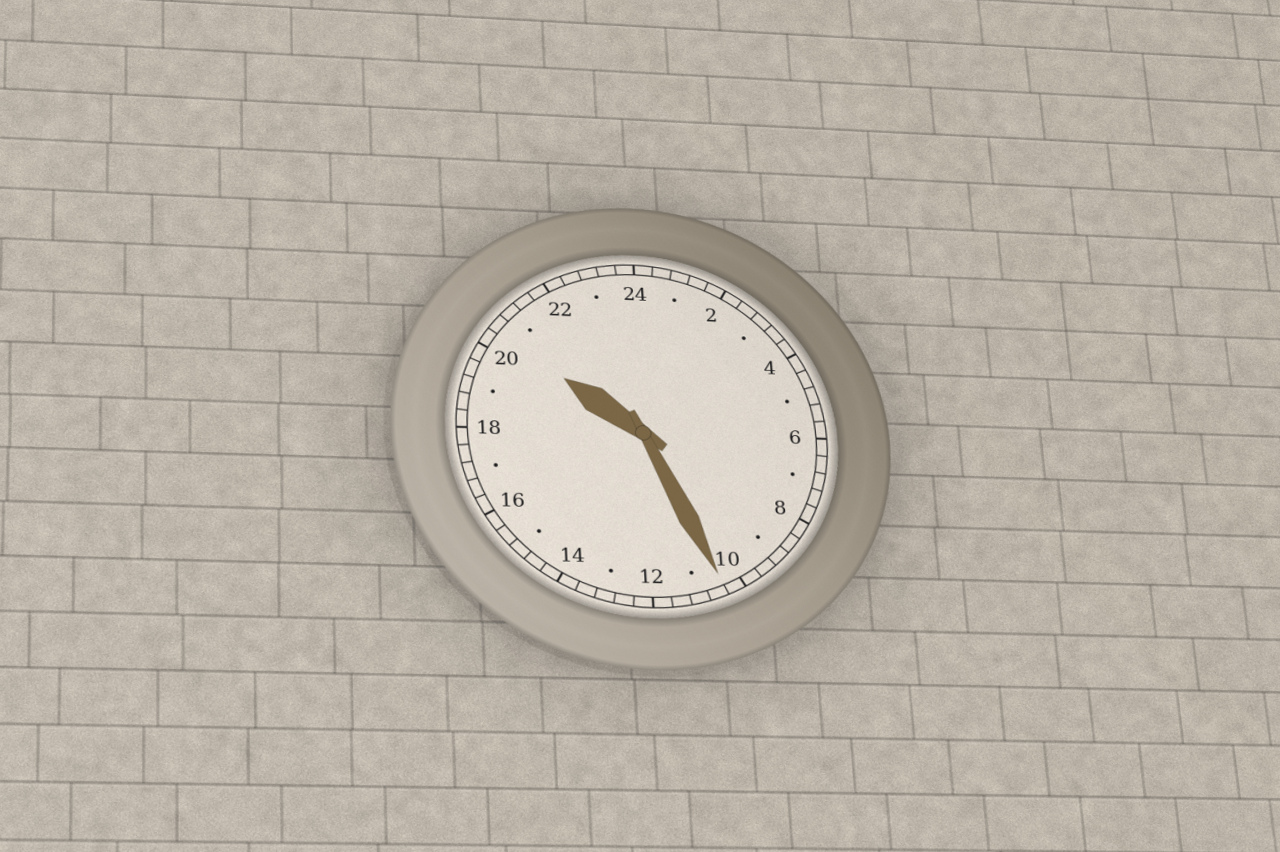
h=20 m=26
